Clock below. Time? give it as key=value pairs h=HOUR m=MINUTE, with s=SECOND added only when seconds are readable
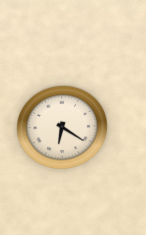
h=6 m=21
